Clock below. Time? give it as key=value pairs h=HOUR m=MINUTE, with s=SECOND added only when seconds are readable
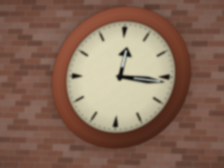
h=12 m=16
